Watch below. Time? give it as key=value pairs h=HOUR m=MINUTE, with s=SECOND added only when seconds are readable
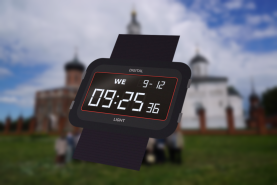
h=9 m=25 s=36
